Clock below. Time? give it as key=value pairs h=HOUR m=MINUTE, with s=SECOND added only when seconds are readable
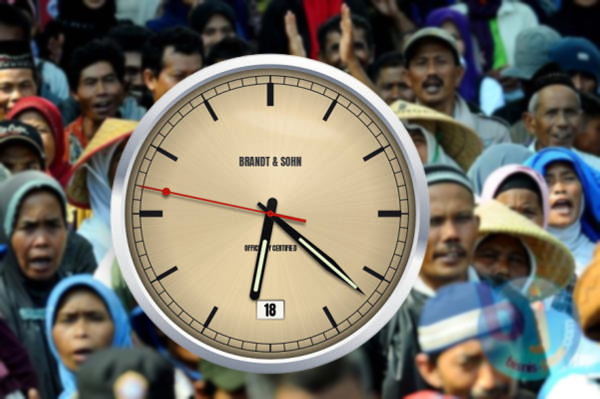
h=6 m=21 s=47
